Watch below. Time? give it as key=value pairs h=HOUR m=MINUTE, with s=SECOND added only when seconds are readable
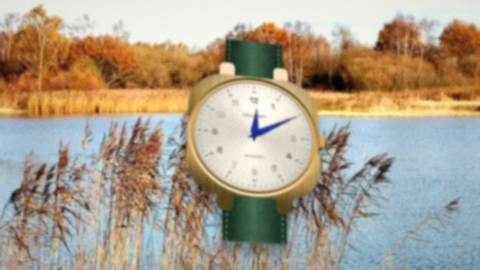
h=12 m=10
